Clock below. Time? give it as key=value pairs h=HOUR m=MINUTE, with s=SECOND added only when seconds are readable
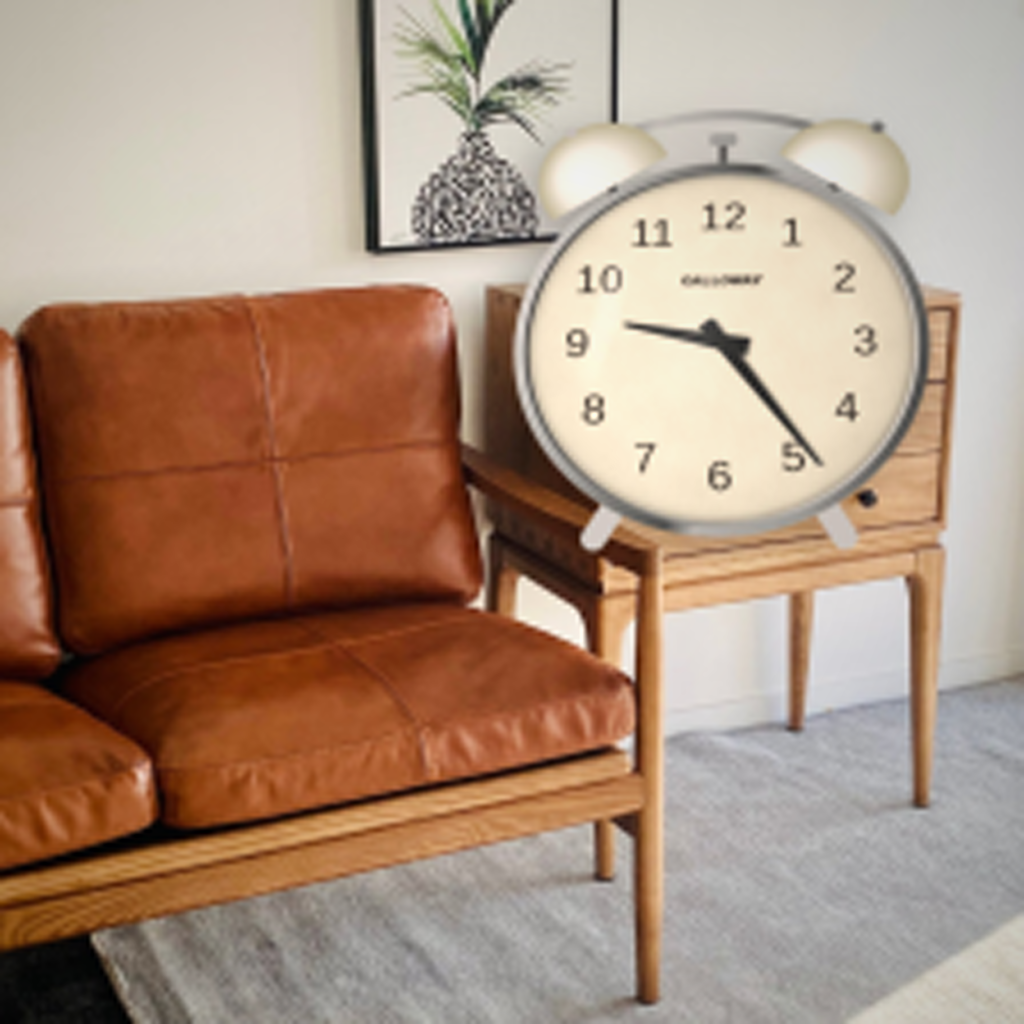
h=9 m=24
